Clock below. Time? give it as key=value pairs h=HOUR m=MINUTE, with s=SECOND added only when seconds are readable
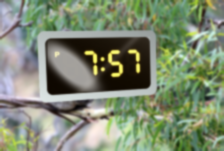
h=7 m=57
